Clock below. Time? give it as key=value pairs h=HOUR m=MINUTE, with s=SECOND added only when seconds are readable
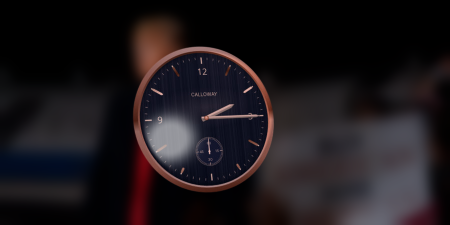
h=2 m=15
